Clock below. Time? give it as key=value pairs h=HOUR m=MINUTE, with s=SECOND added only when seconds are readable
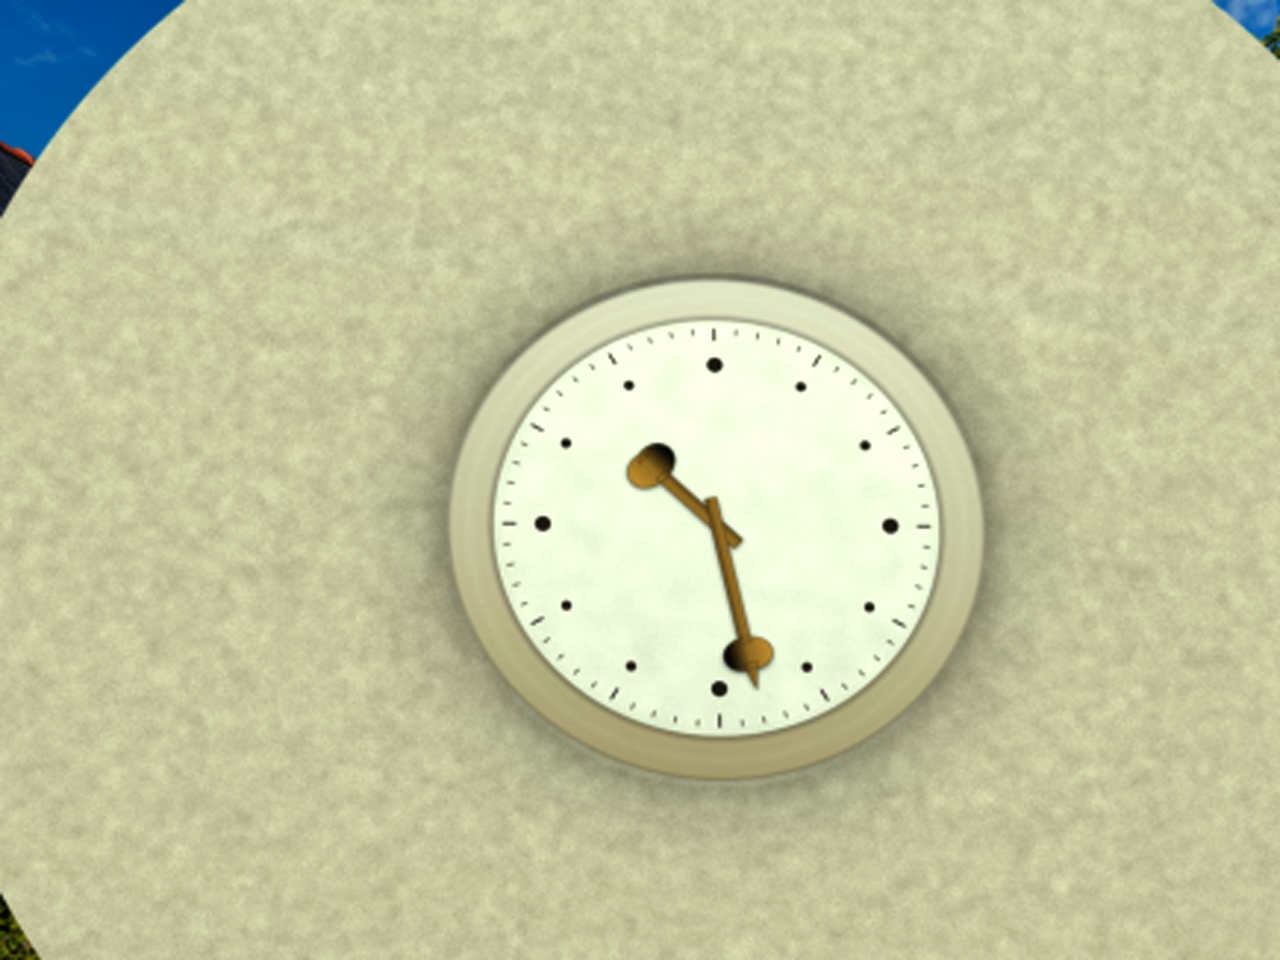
h=10 m=28
